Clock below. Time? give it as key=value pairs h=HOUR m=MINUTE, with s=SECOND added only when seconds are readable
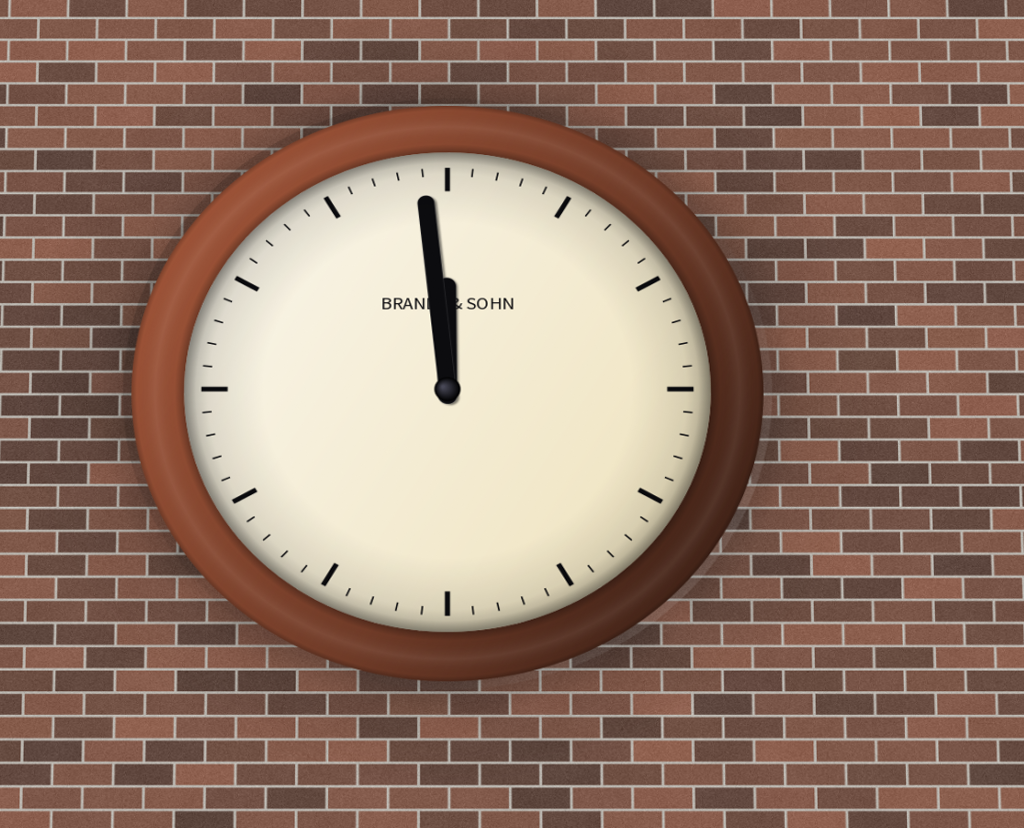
h=11 m=59
